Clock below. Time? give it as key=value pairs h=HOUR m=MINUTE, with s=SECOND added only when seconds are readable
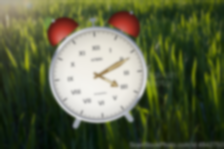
h=4 m=11
